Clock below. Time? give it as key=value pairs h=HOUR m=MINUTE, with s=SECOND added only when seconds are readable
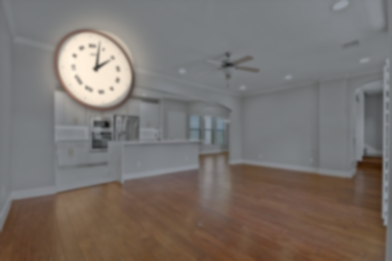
h=2 m=3
